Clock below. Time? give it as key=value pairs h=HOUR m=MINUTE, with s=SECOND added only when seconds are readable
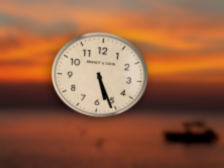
h=5 m=26
